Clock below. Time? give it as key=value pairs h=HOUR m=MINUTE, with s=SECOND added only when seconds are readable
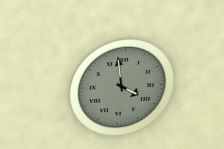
h=3 m=58
